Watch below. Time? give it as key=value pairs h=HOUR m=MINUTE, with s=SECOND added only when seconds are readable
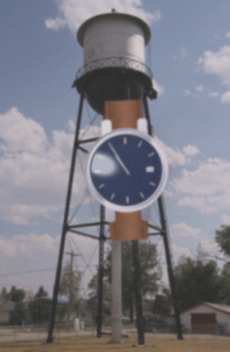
h=10 m=55
